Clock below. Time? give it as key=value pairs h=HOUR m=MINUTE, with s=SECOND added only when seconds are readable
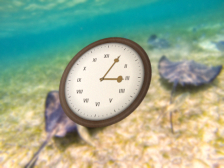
h=3 m=5
